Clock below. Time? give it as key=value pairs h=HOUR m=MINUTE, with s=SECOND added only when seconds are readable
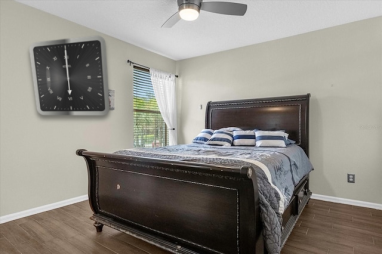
h=6 m=0
